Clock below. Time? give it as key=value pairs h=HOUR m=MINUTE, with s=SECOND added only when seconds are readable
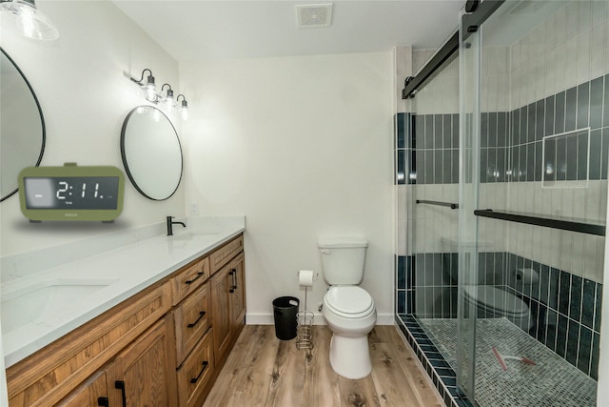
h=2 m=11
